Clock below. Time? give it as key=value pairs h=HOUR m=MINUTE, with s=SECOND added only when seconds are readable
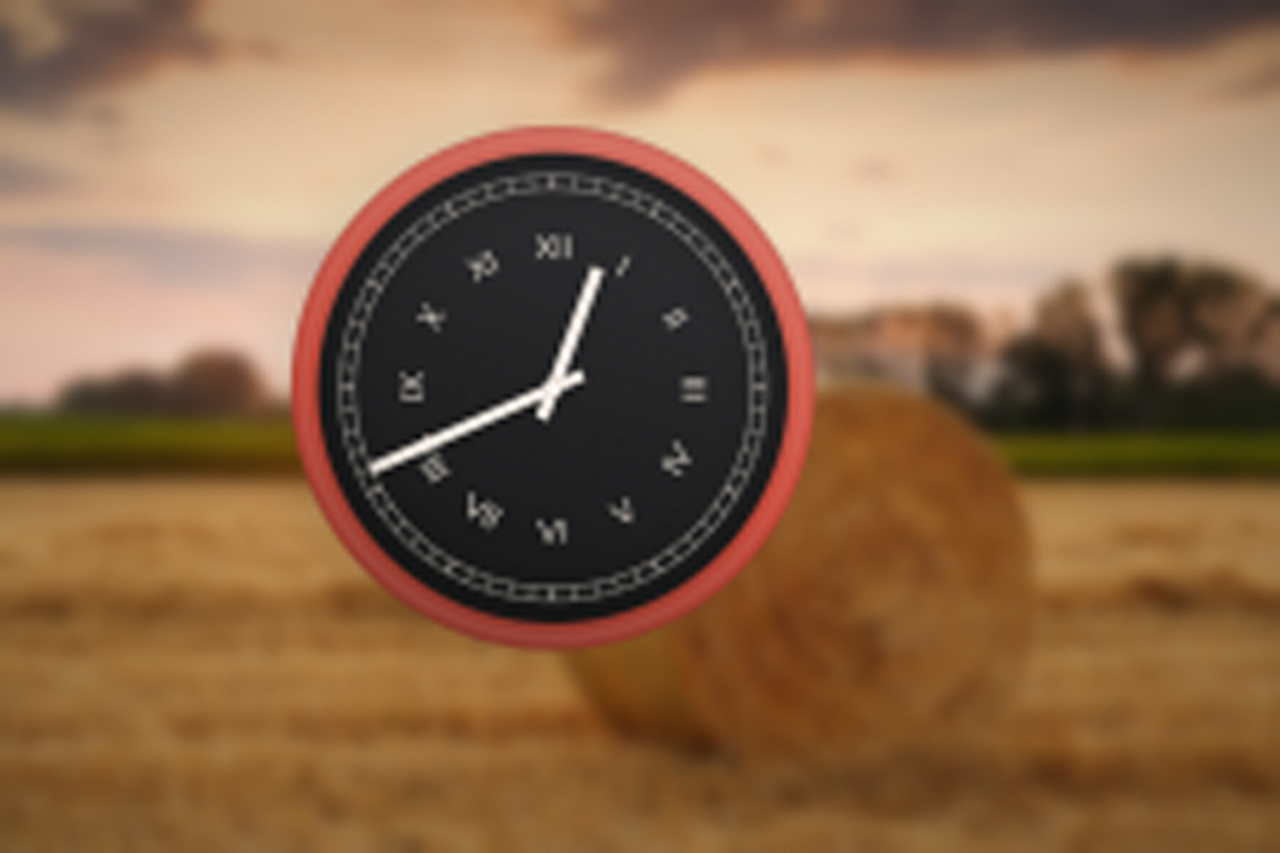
h=12 m=41
